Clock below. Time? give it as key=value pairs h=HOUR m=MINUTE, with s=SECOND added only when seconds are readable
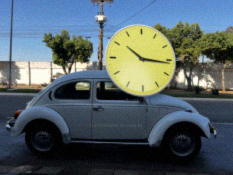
h=10 m=16
